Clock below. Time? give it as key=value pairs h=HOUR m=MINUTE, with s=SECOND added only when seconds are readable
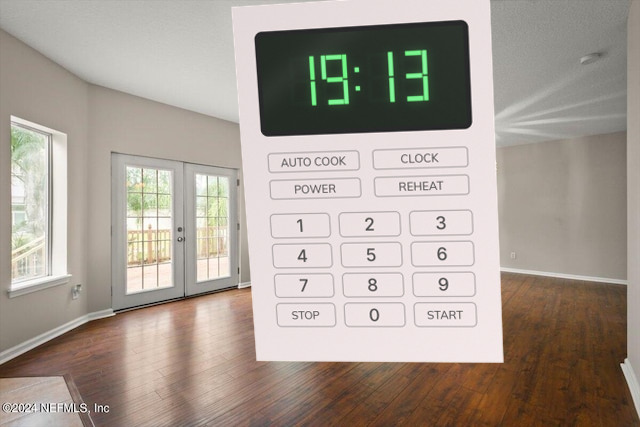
h=19 m=13
